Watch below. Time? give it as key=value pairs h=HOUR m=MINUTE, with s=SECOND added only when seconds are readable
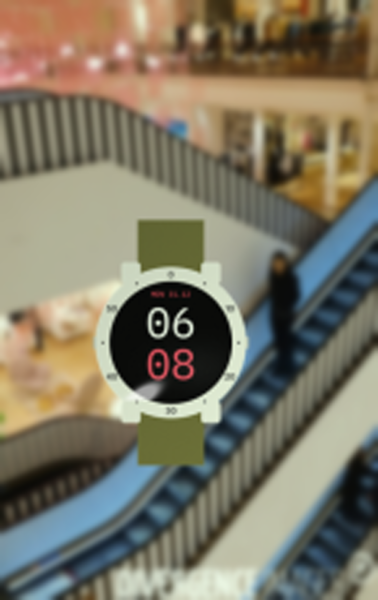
h=6 m=8
